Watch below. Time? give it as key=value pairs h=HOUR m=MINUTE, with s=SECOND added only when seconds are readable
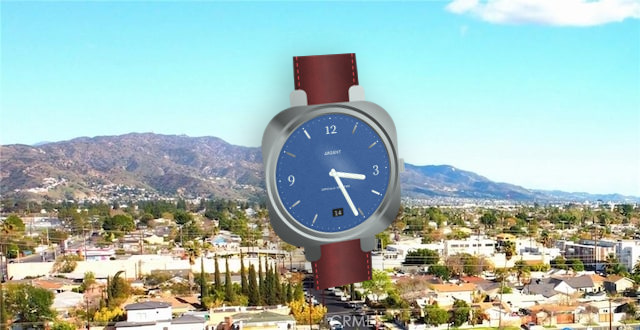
h=3 m=26
